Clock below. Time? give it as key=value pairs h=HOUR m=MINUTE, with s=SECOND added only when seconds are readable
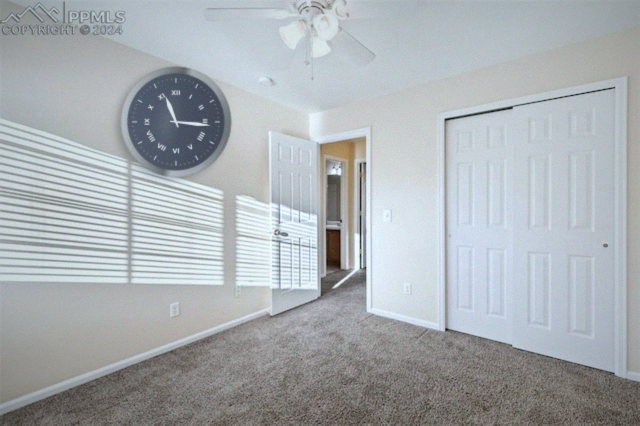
h=11 m=16
